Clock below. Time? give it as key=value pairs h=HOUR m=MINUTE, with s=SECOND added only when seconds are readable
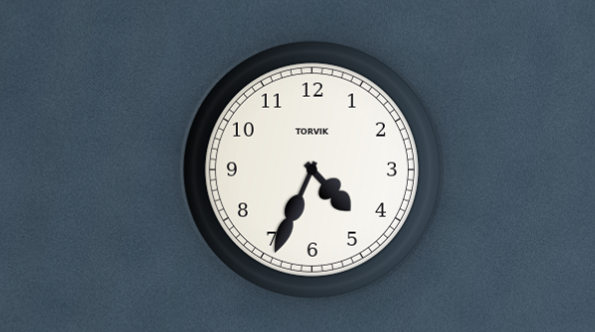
h=4 m=34
